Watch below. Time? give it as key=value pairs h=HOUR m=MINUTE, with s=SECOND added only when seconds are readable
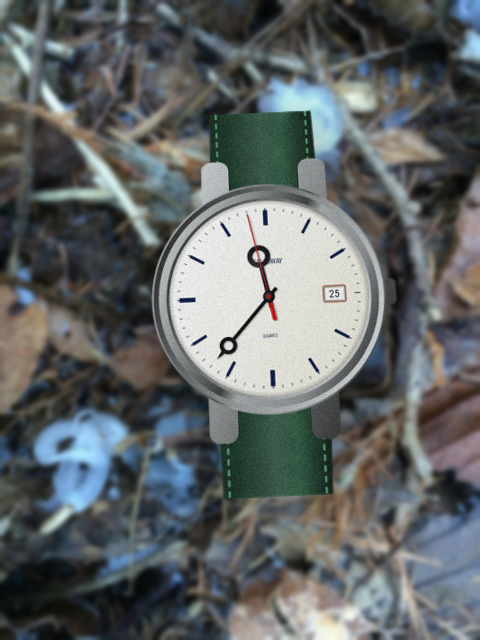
h=11 m=36 s=58
